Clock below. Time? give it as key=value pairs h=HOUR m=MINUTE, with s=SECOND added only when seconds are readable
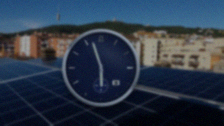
h=5 m=57
